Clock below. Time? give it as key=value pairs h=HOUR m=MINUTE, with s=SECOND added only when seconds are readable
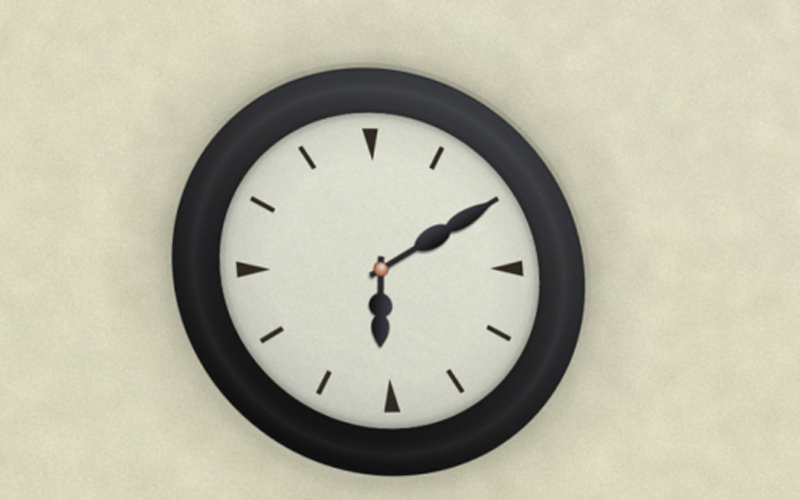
h=6 m=10
